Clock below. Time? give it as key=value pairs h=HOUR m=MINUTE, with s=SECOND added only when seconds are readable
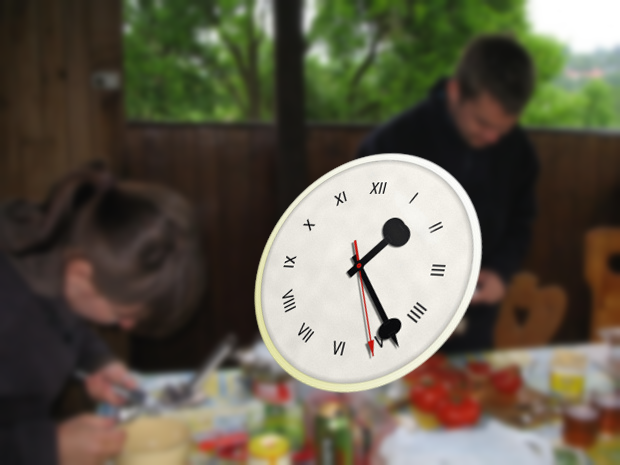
h=1 m=23 s=26
